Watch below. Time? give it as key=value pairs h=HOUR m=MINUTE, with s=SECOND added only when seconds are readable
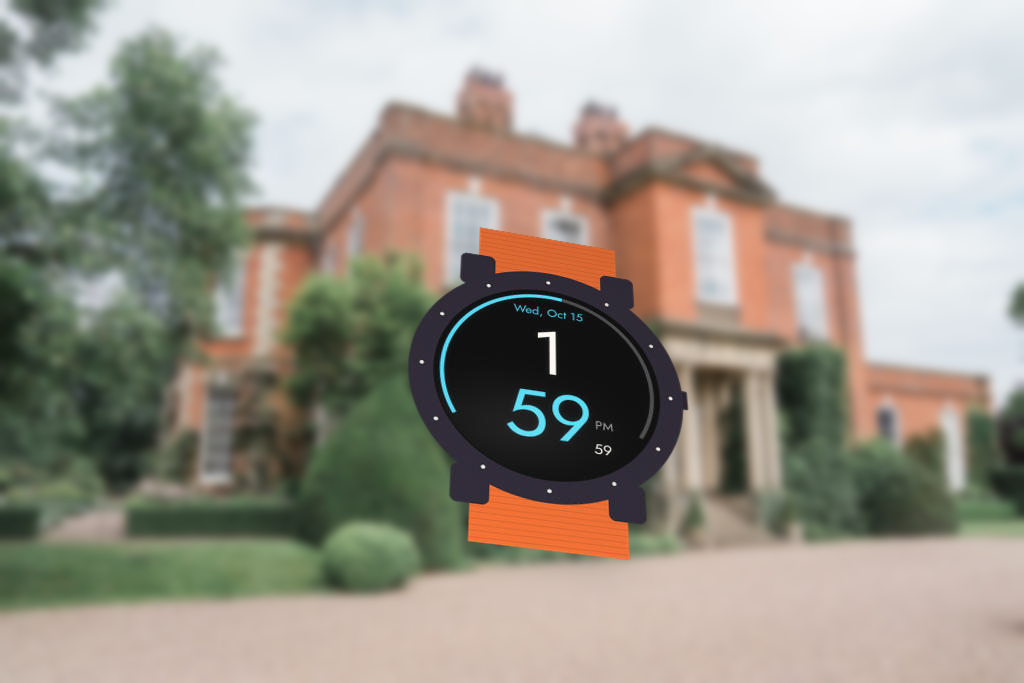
h=1 m=59 s=59
